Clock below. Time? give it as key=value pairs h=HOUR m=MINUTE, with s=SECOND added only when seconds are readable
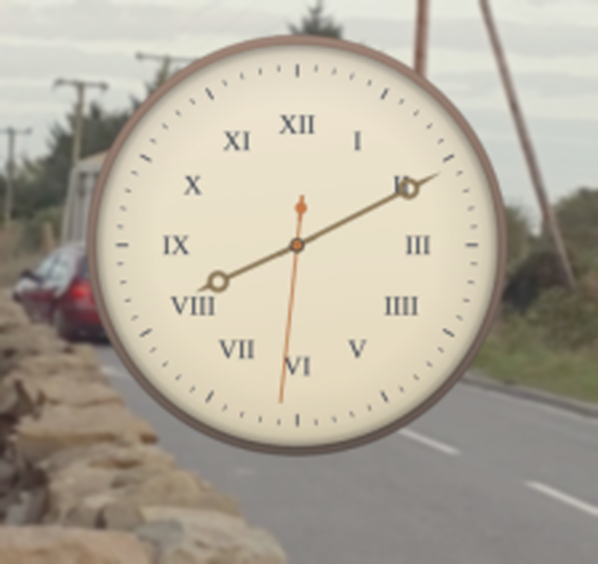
h=8 m=10 s=31
